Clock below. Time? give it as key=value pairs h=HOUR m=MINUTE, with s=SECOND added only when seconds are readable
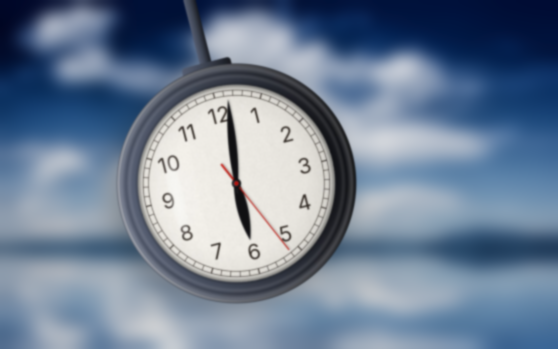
h=6 m=1 s=26
